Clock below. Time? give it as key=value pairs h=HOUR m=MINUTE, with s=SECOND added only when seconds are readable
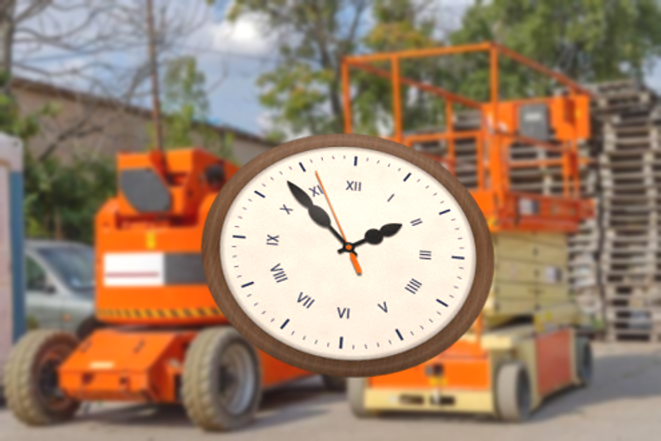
h=1 m=52 s=56
